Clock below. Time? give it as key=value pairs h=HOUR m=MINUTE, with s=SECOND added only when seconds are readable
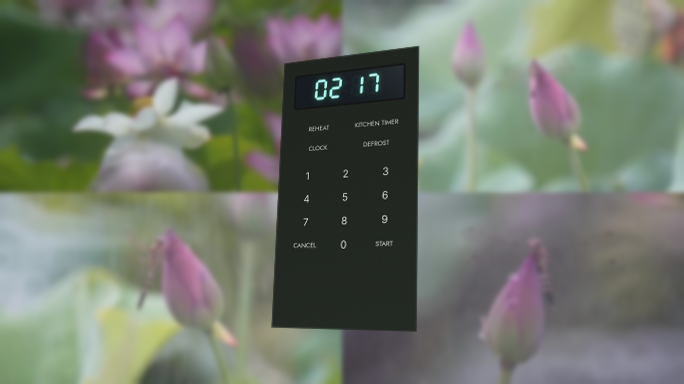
h=2 m=17
